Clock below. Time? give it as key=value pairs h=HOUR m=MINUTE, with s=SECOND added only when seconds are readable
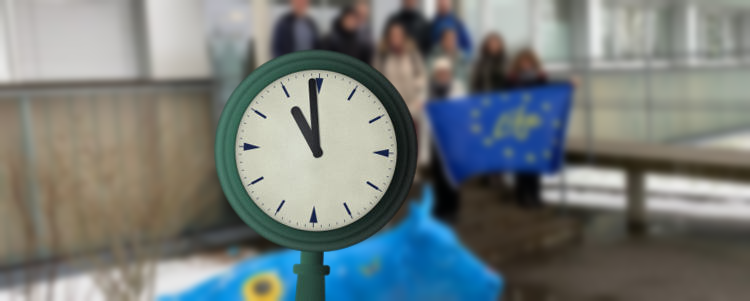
h=10 m=59
